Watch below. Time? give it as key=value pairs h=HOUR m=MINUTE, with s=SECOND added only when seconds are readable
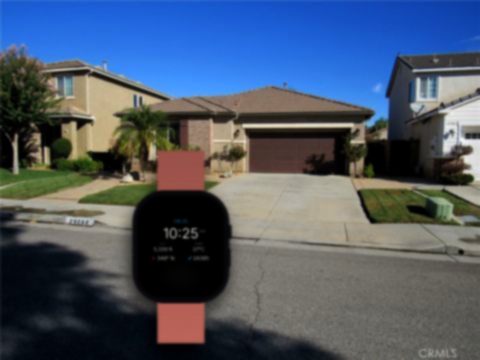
h=10 m=25
